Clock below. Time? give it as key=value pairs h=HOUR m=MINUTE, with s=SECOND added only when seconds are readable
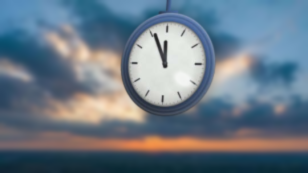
h=11 m=56
